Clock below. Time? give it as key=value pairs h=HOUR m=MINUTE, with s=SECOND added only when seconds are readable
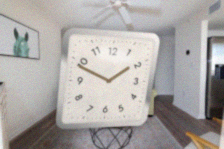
h=1 m=49
